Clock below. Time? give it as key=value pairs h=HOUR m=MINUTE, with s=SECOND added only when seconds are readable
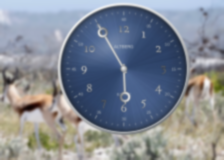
h=5 m=55
